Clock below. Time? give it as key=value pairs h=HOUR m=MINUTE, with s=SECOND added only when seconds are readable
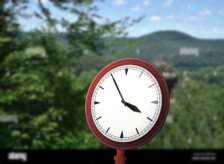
h=3 m=55
